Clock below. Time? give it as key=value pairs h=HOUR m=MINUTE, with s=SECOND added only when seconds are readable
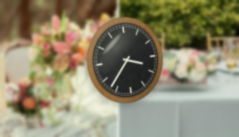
h=3 m=37
